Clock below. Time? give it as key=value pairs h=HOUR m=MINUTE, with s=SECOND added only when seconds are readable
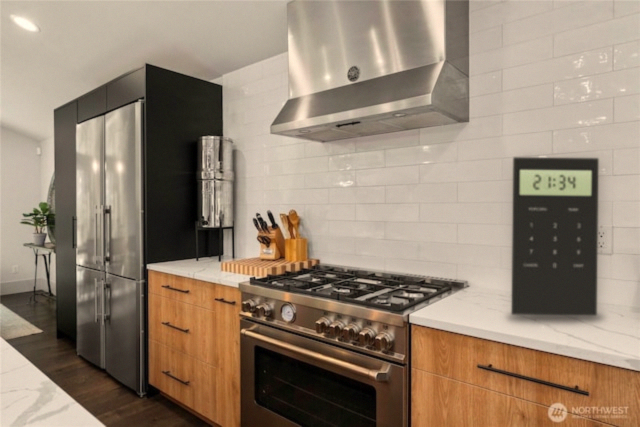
h=21 m=34
